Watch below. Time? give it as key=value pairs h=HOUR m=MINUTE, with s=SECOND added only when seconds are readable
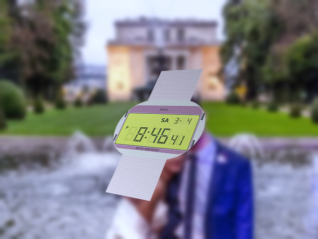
h=8 m=46 s=41
